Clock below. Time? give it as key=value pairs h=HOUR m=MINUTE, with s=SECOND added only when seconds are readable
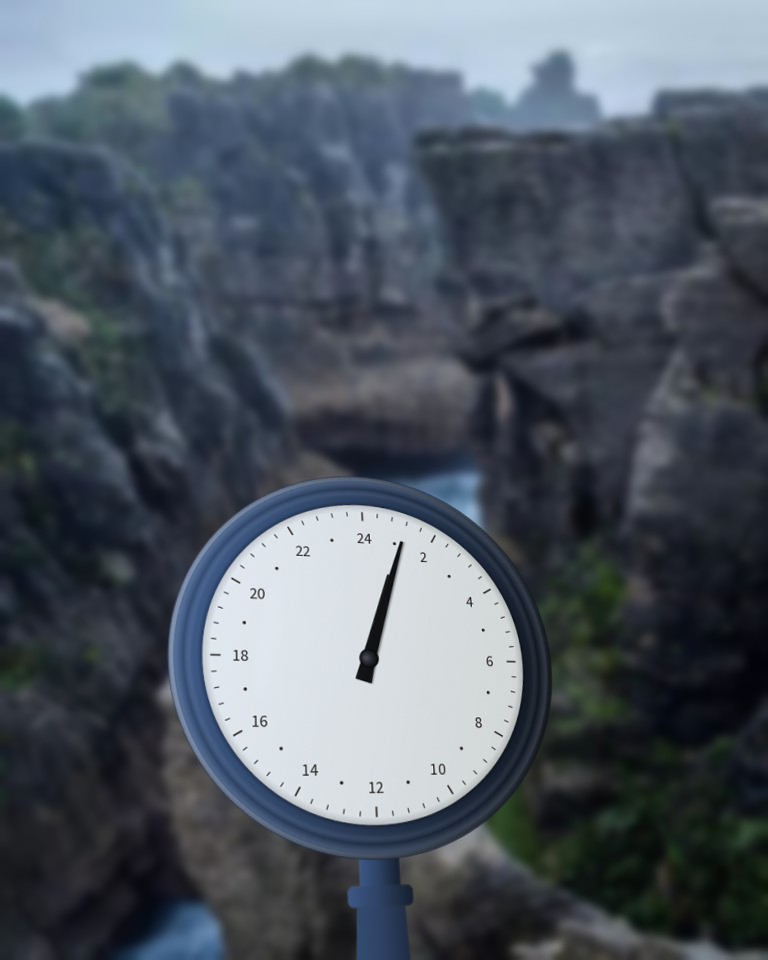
h=1 m=3
